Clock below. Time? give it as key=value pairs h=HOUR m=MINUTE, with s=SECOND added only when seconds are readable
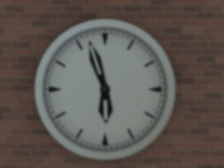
h=5 m=57
